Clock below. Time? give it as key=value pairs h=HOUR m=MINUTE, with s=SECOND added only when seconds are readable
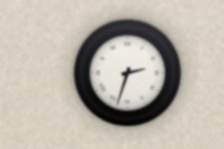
h=2 m=33
